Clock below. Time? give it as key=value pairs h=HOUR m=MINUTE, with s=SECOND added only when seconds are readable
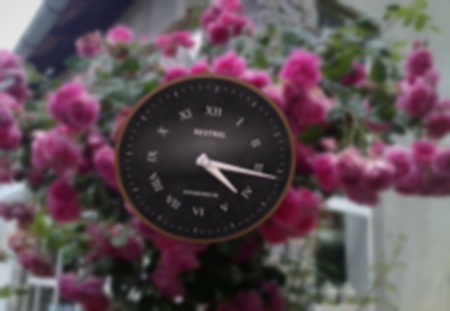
h=4 m=16
